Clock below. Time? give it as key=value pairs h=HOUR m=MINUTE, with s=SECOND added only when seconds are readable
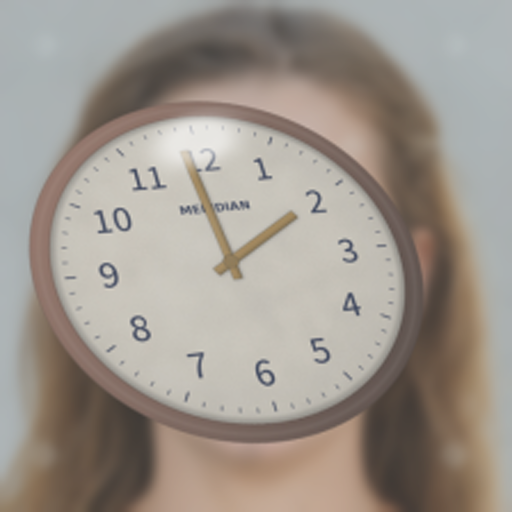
h=1 m=59
